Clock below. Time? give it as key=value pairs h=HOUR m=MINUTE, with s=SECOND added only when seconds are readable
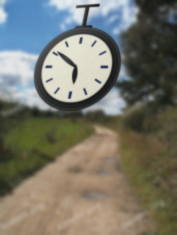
h=5 m=51
